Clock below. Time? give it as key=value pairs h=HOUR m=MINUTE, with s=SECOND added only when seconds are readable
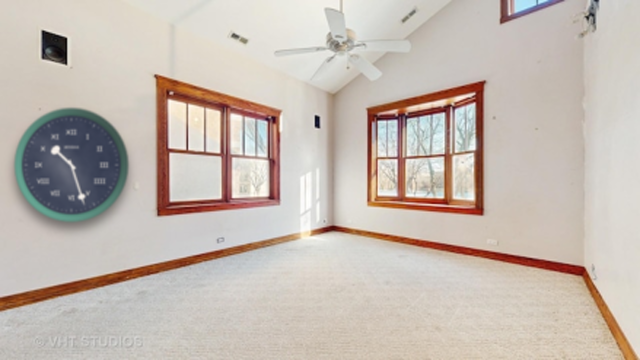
h=10 m=27
